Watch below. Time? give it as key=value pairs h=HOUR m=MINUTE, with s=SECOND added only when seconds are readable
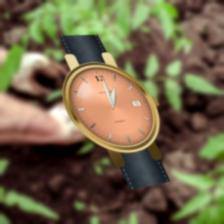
h=1 m=1
